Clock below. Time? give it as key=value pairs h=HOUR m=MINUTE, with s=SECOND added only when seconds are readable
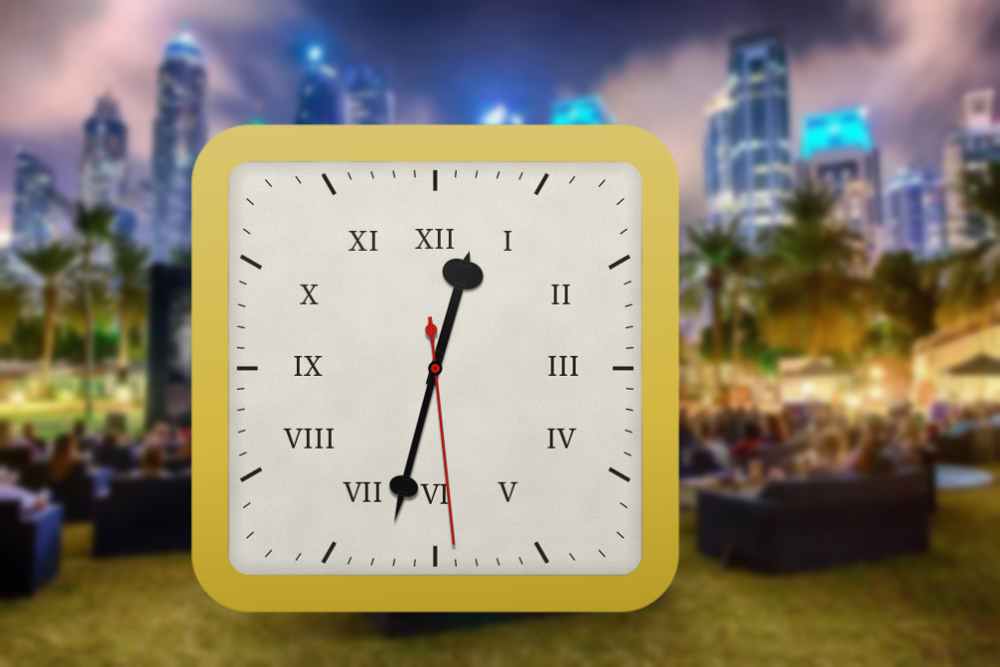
h=12 m=32 s=29
